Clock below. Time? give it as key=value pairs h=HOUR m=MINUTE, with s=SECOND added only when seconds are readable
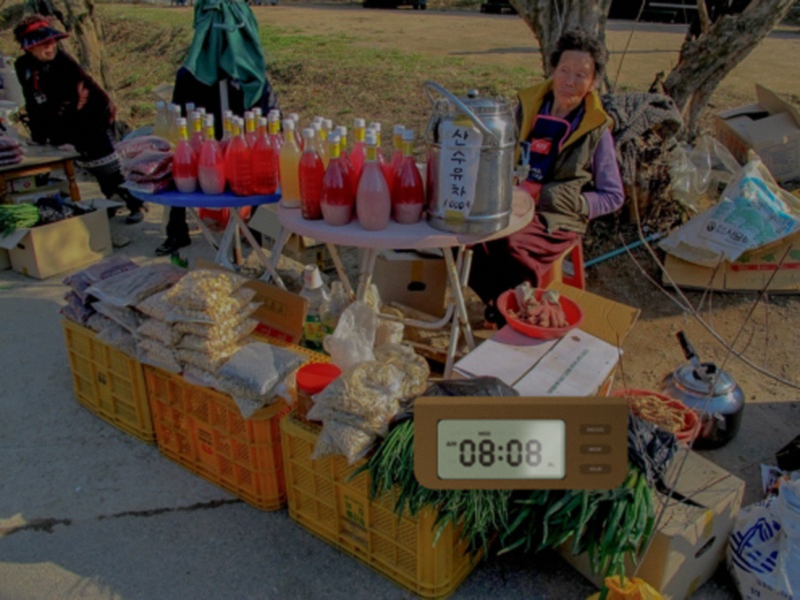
h=8 m=8
